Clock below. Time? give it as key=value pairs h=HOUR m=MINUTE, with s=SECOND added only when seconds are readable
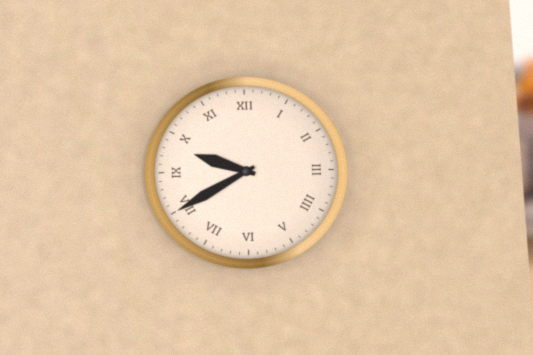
h=9 m=40
